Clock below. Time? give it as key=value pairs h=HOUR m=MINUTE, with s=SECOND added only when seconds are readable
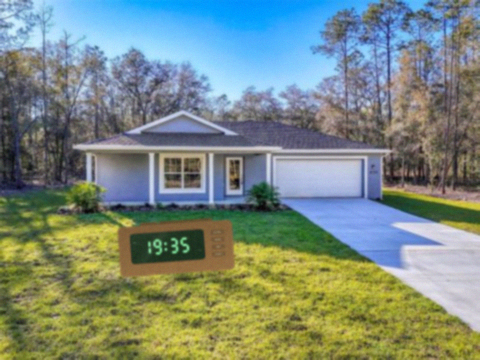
h=19 m=35
